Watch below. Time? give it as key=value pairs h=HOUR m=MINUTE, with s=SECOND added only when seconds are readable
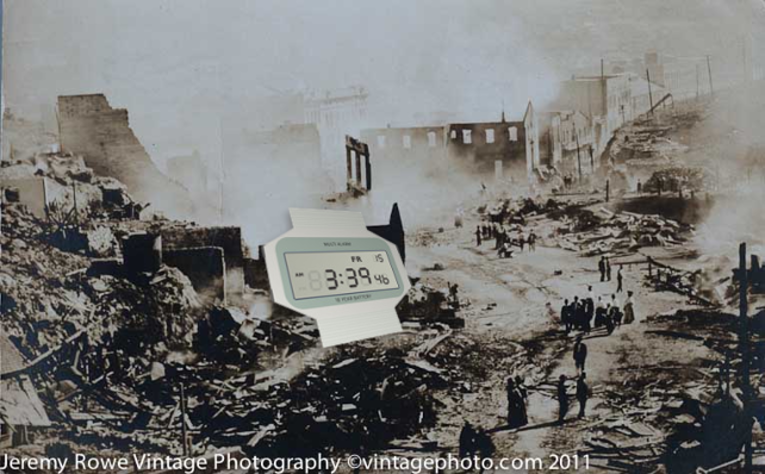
h=3 m=39 s=46
